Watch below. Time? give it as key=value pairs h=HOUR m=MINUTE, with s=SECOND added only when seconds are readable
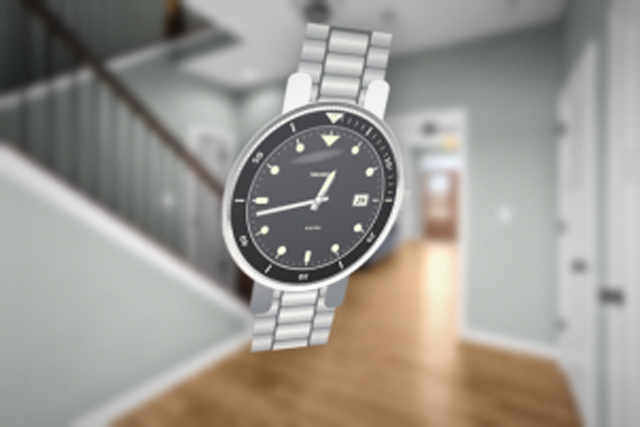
h=12 m=43
